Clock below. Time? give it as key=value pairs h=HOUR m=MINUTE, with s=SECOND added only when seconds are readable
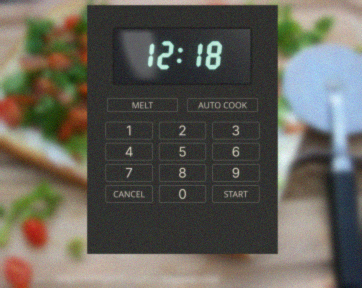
h=12 m=18
